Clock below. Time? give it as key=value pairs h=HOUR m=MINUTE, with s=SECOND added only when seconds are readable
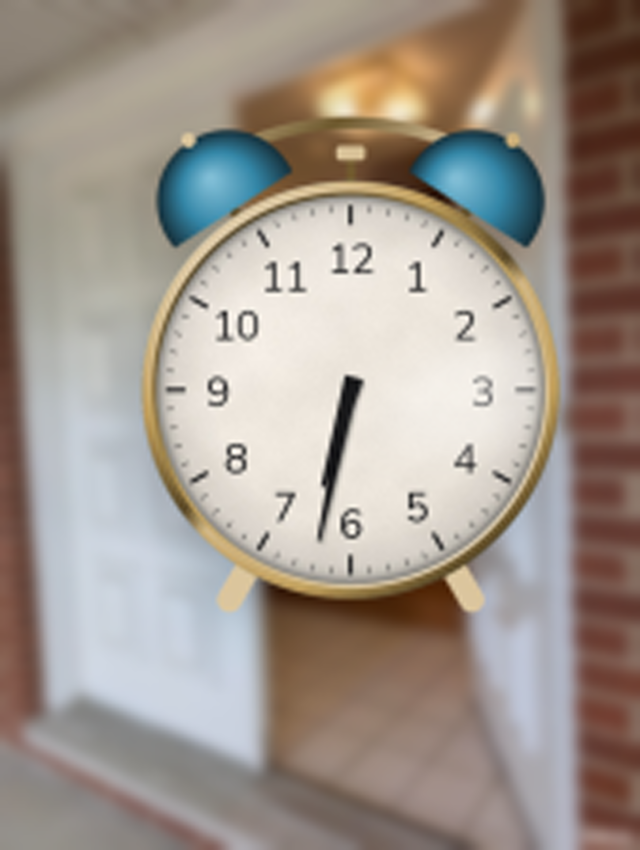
h=6 m=32
